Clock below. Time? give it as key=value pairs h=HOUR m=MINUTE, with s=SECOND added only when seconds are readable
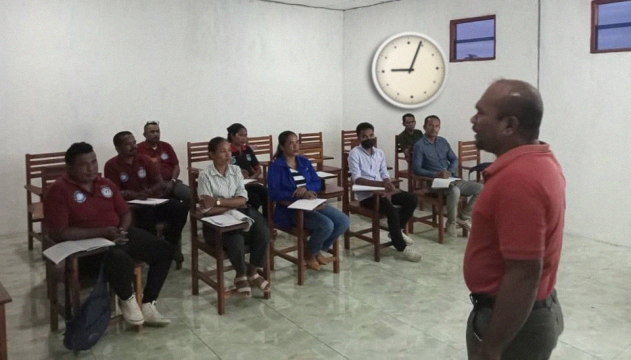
h=9 m=4
